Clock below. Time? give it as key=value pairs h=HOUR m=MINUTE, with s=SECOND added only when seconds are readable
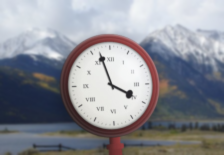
h=3 m=57
